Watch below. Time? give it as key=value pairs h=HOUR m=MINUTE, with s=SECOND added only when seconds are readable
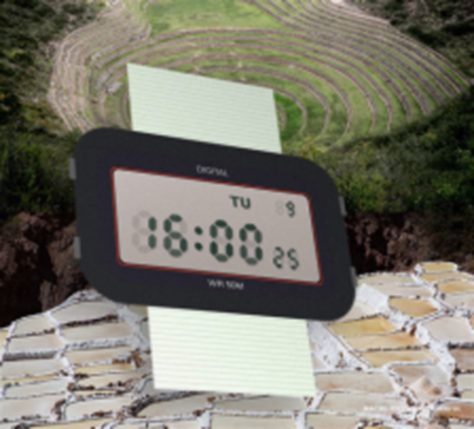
h=16 m=0 s=25
